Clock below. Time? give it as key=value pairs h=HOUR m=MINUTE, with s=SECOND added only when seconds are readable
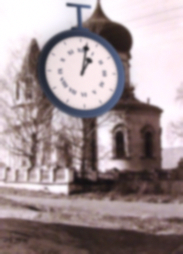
h=1 m=2
